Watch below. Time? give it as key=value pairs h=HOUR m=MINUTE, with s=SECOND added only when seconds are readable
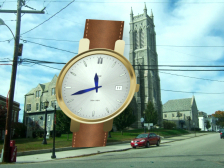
h=11 m=42
